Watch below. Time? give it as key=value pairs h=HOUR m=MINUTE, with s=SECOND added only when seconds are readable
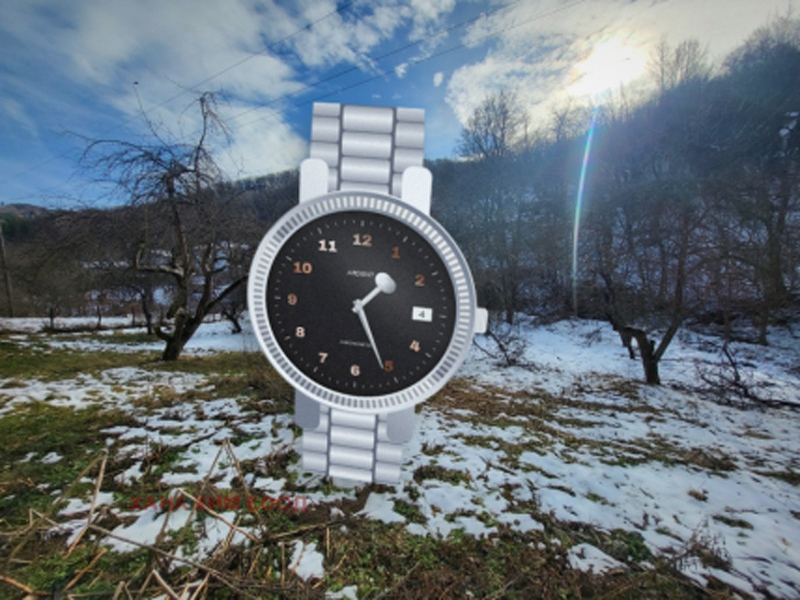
h=1 m=26
